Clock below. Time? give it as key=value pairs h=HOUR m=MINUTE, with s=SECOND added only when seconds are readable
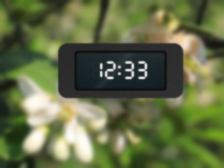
h=12 m=33
